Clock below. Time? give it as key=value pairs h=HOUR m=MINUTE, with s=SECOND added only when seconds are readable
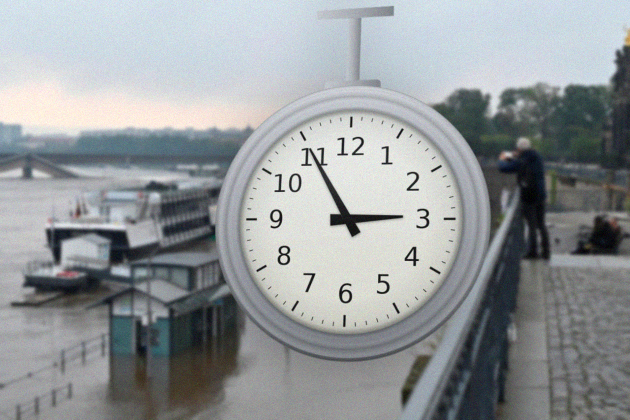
h=2 m=55
